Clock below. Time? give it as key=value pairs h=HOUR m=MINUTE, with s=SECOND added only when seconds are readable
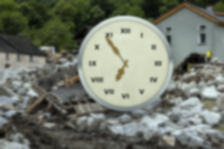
h=6 m=54
